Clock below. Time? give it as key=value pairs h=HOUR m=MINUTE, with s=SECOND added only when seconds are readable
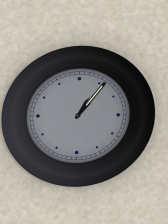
h=1 m=6
